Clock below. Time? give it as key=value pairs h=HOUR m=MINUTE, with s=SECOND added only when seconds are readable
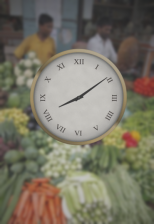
h=8 m=9
